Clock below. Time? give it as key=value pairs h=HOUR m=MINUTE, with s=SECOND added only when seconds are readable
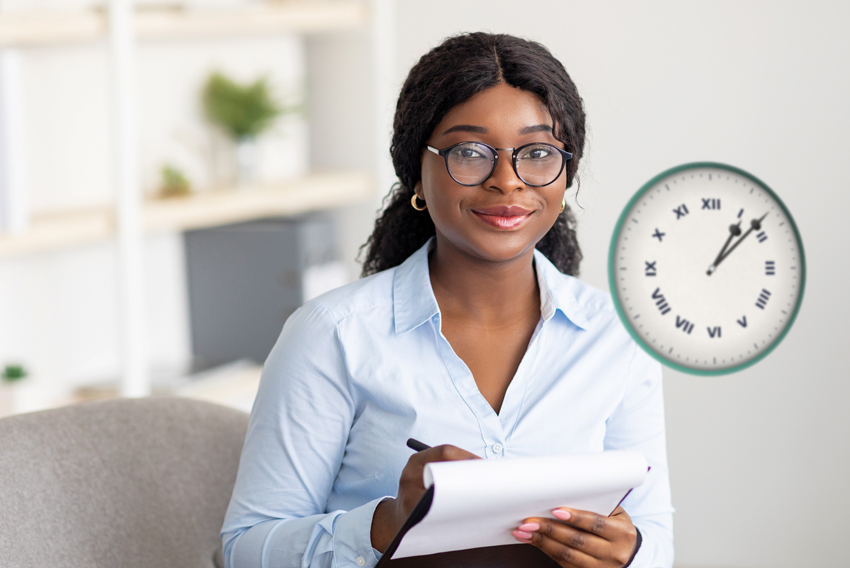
h=1 m=8
